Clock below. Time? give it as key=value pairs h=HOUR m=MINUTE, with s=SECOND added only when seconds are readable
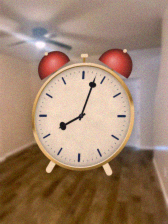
h=8 m=3
